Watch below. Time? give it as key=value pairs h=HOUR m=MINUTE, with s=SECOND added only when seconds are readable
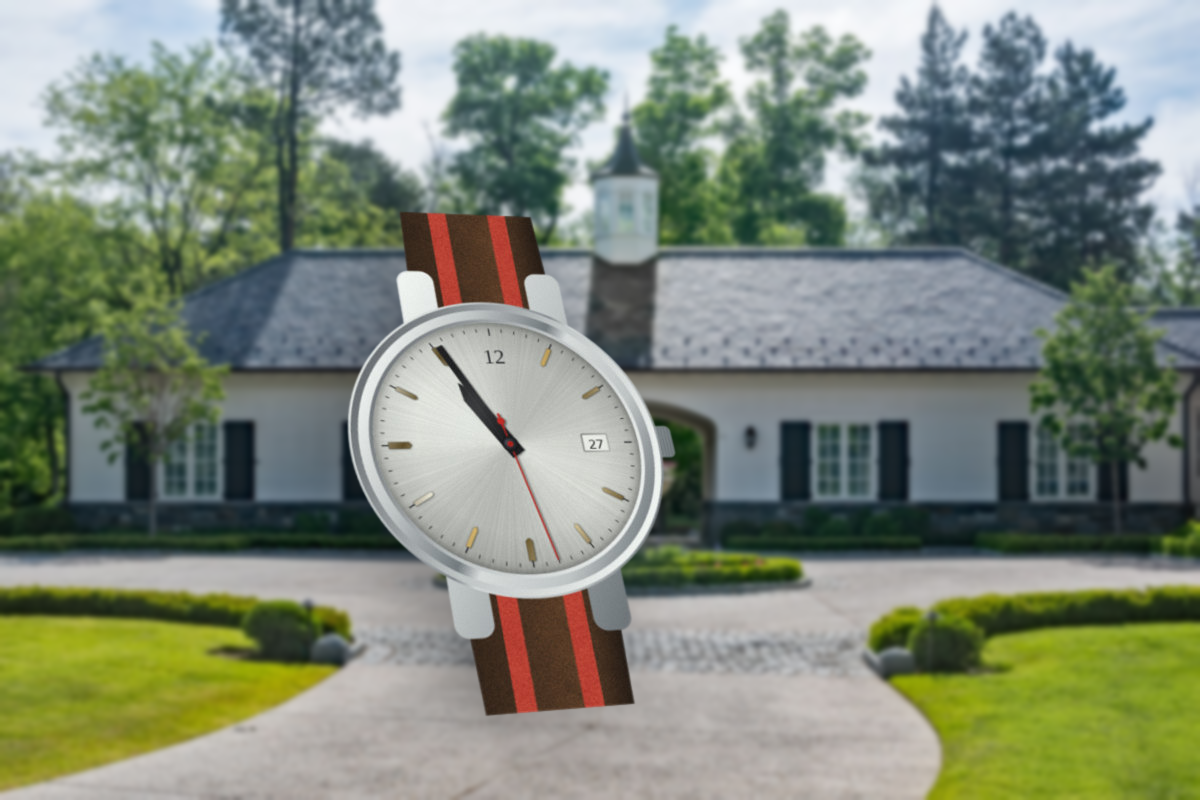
h=10 m=55 s=28
